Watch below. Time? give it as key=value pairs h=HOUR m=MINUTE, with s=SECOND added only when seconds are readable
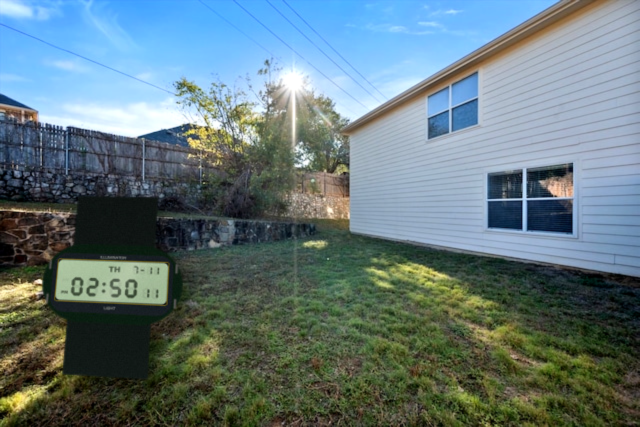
h=2 m=50 s=11
